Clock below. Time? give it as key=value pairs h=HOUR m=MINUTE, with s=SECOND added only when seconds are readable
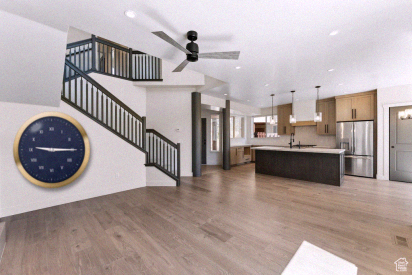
h=9 m=15
